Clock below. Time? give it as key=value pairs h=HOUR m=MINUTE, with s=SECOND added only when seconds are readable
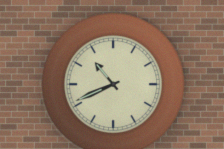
h=10 m=41
